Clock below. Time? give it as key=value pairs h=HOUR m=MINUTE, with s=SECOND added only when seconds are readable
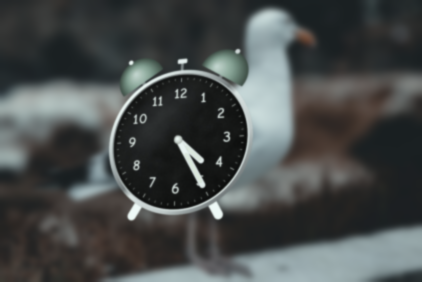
h=4 m=25
